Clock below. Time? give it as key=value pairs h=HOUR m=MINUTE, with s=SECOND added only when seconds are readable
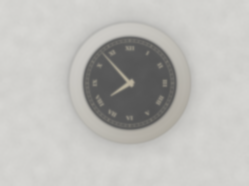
h=7 m=53
